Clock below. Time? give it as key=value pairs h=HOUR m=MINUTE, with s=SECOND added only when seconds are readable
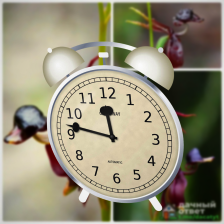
h=11 m=47
